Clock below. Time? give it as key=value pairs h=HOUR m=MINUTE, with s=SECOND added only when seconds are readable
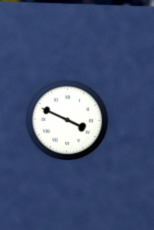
h=3 m=49
